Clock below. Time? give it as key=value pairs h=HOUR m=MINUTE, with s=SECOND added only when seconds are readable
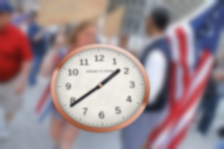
h=1 m=39
